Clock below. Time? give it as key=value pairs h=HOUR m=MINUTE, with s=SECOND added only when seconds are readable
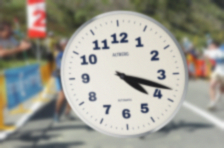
h=4 m=18
